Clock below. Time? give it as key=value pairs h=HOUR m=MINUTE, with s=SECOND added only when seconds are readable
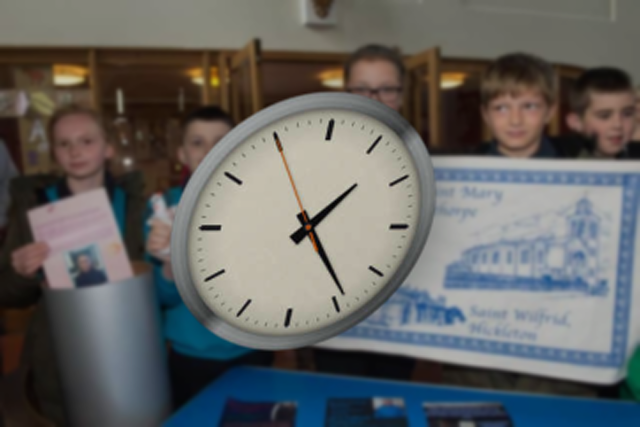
h=1 m=23 s=55
